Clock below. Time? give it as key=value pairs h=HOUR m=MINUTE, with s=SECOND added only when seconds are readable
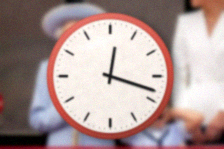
h=12 m=18
